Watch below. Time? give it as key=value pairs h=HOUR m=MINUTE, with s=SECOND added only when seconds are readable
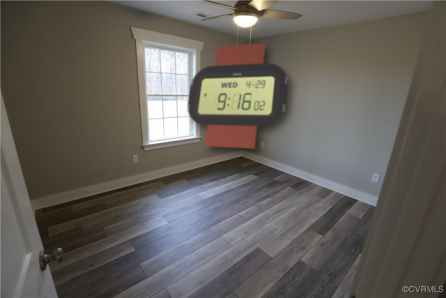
h=9 m=16
